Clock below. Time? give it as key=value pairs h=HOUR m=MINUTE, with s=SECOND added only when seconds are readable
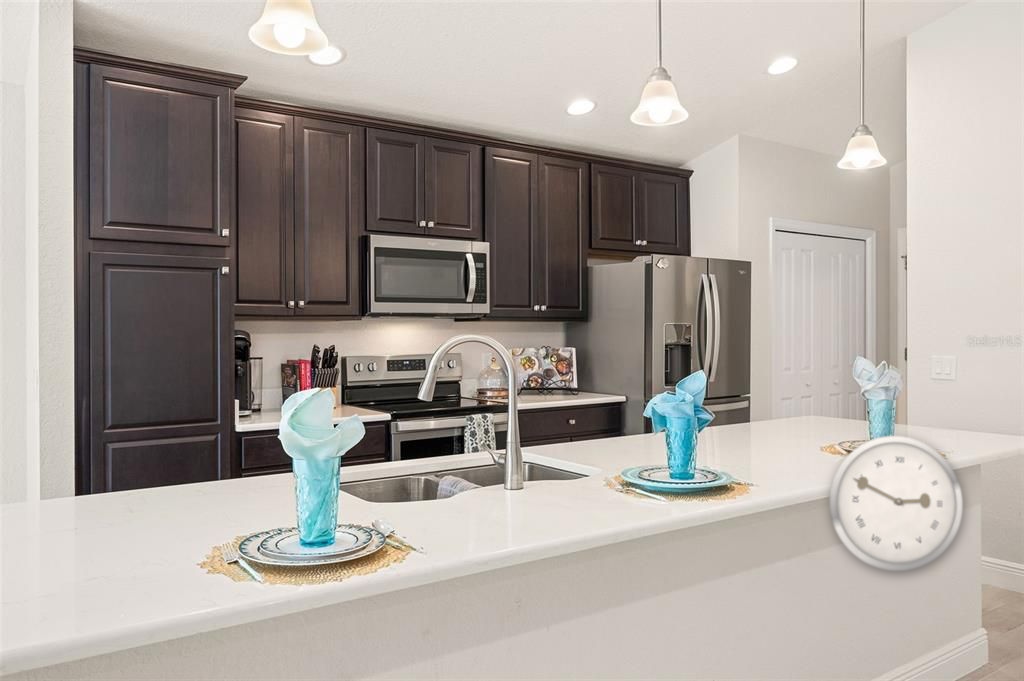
h=2 m=49
